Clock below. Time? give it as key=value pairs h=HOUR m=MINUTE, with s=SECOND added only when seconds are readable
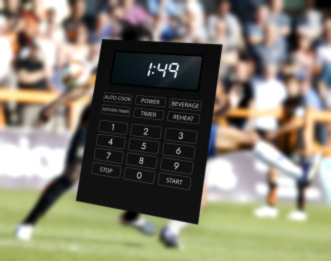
h=1 m=49
